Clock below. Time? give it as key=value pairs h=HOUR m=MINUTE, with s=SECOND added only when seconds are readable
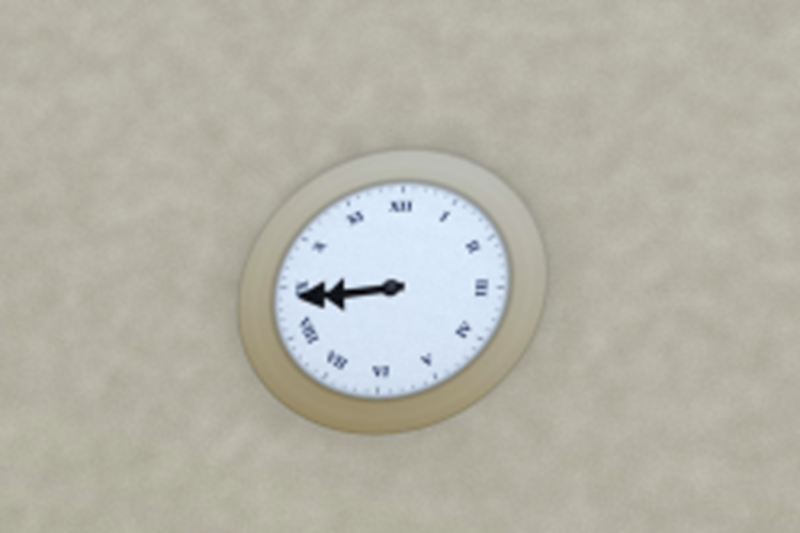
h=8 m=44
